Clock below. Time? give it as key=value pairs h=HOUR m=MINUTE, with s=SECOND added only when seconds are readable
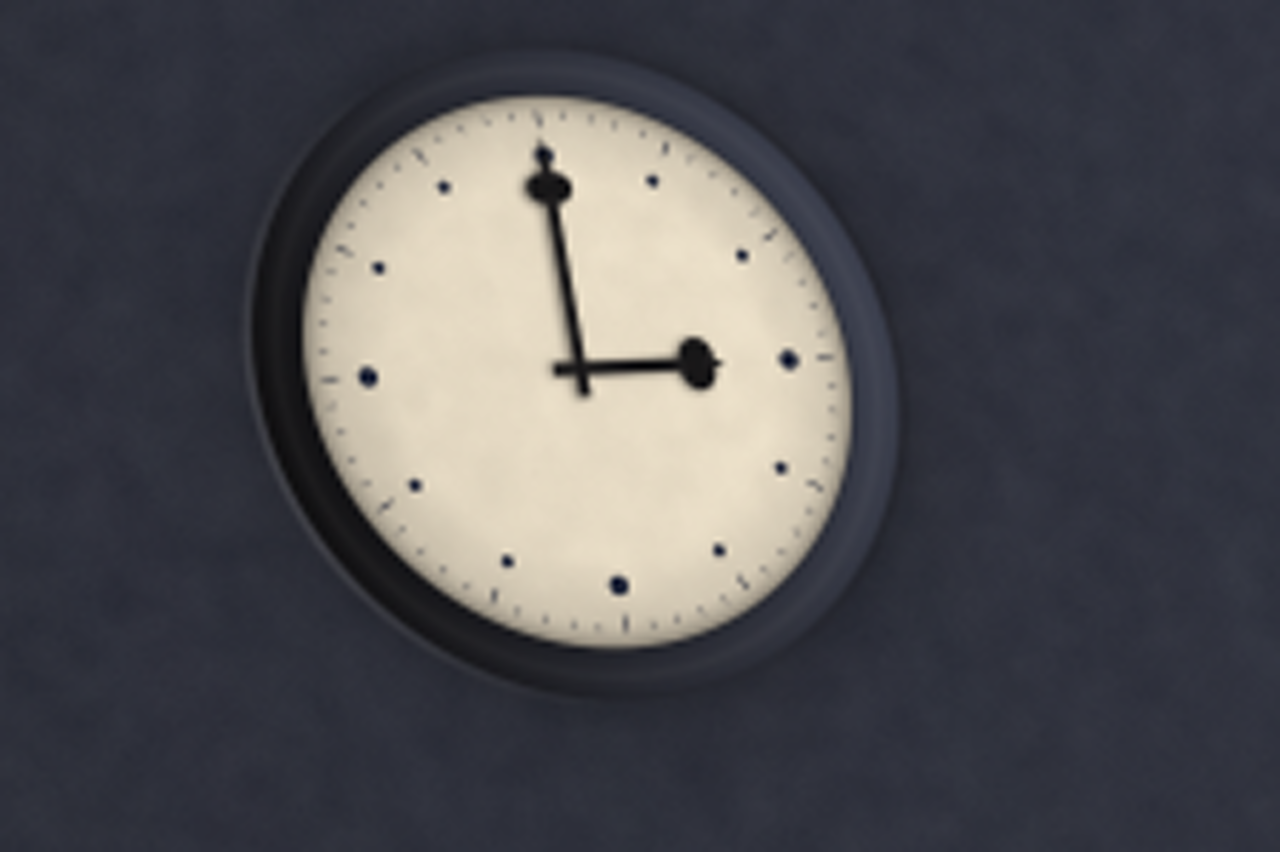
h=3 m=0
